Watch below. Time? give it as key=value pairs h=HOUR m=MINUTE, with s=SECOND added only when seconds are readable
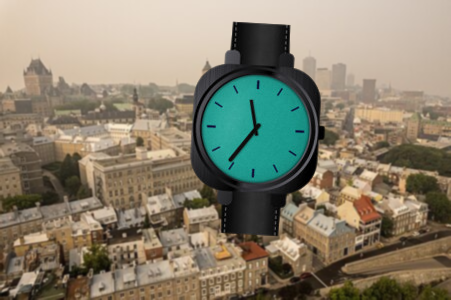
h=11 m=36
